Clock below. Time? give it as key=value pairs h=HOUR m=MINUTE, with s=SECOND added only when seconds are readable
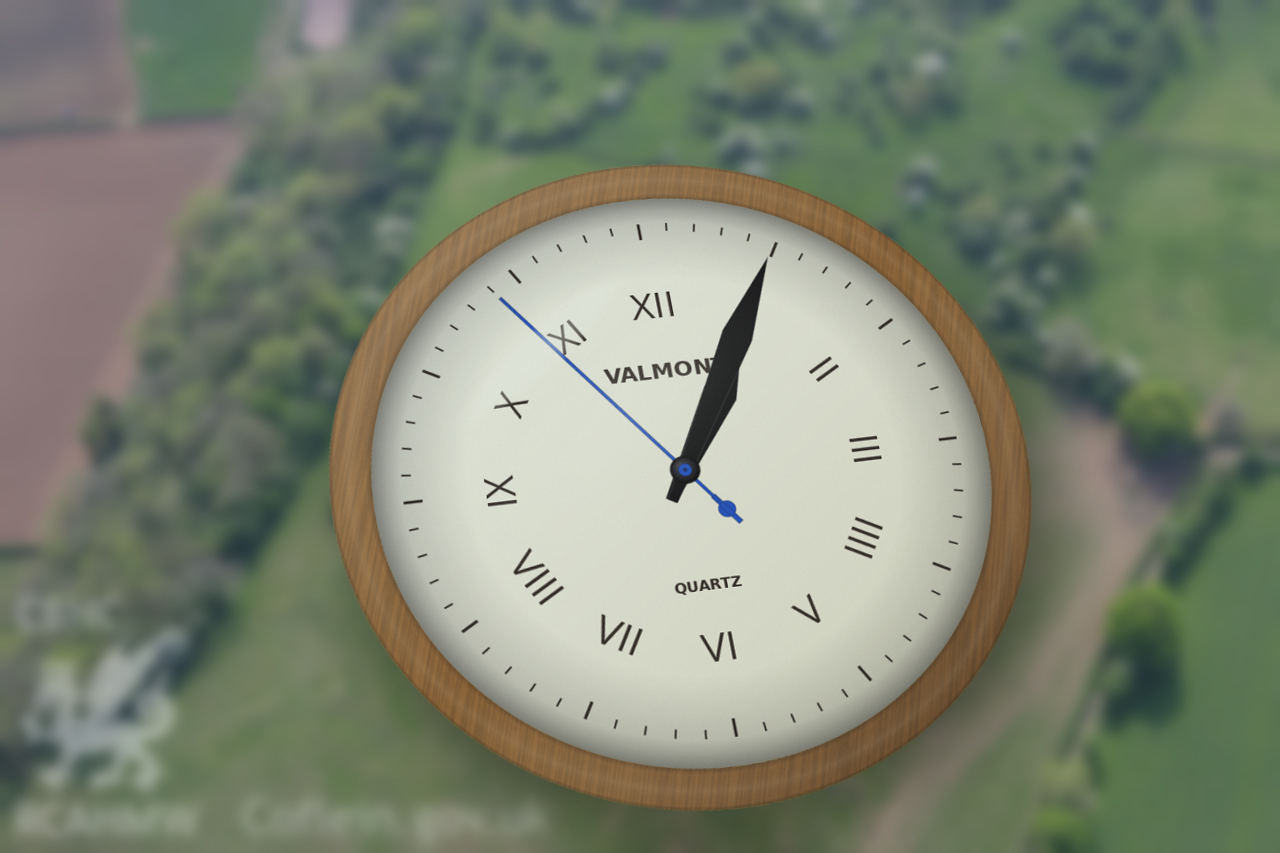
h=1 m=4 s=54
